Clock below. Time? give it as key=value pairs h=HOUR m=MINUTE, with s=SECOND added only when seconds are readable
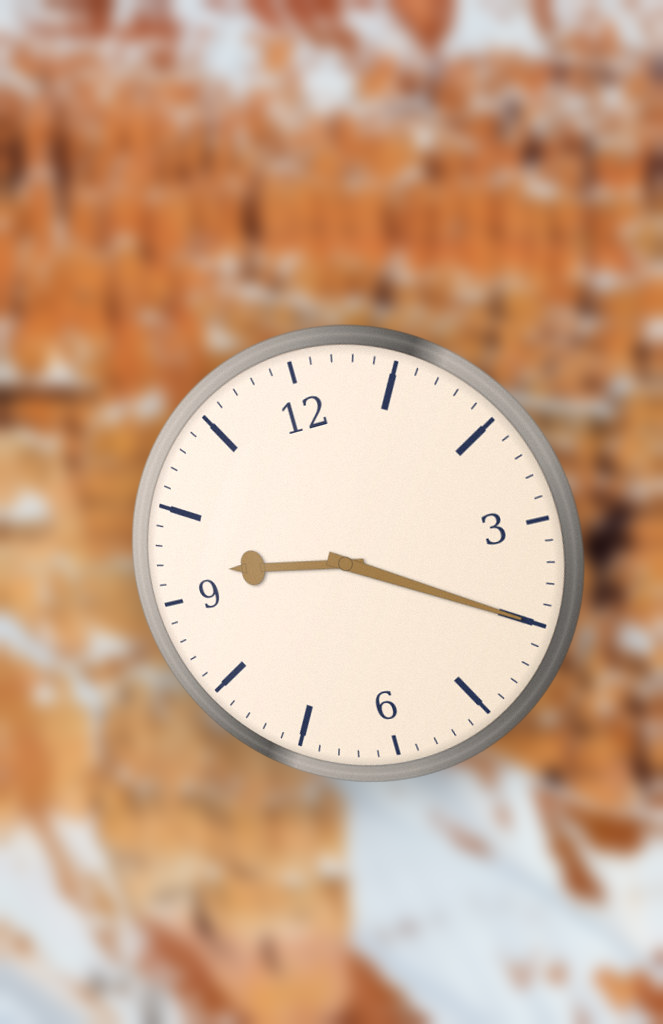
h=9 m=20
